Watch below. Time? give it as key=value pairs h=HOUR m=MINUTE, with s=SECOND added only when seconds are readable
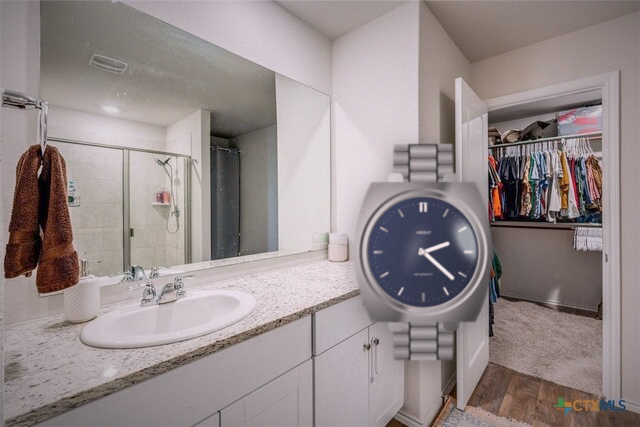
h=2 m=22
